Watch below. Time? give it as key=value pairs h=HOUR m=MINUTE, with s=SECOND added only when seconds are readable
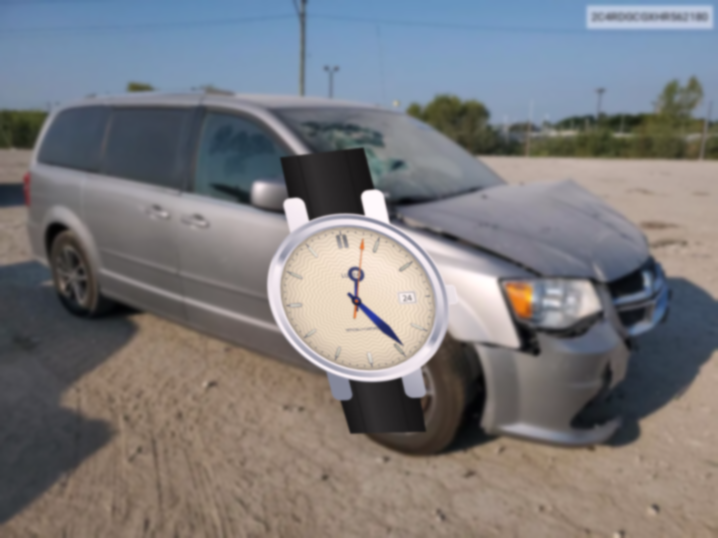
h=12 m=24 s=3
